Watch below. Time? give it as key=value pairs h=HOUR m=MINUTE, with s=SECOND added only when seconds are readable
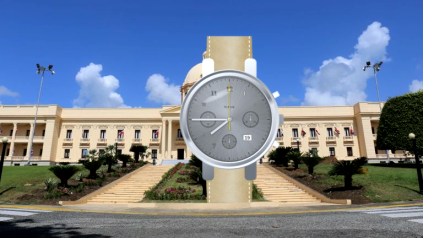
h=7 m=45
